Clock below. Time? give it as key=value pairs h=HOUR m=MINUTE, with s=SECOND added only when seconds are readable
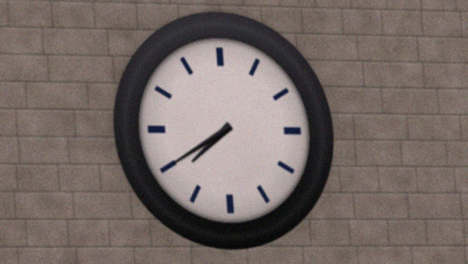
h=7 m=40
